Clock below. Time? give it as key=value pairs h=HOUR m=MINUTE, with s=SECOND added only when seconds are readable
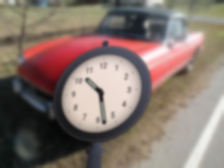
h=10 m=28
